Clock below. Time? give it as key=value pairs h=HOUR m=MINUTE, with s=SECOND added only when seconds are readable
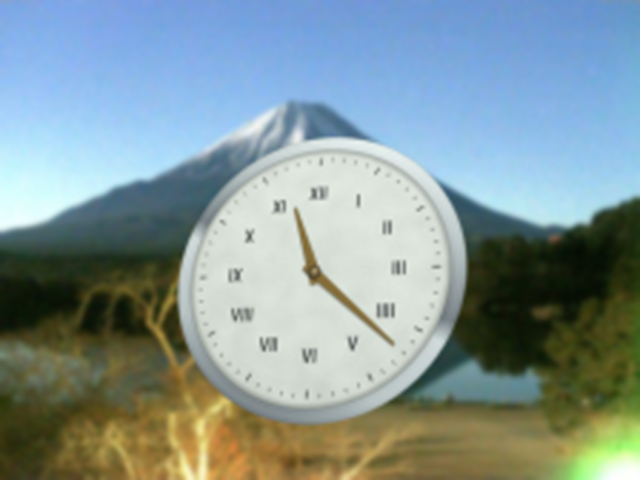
h=11 m=22
